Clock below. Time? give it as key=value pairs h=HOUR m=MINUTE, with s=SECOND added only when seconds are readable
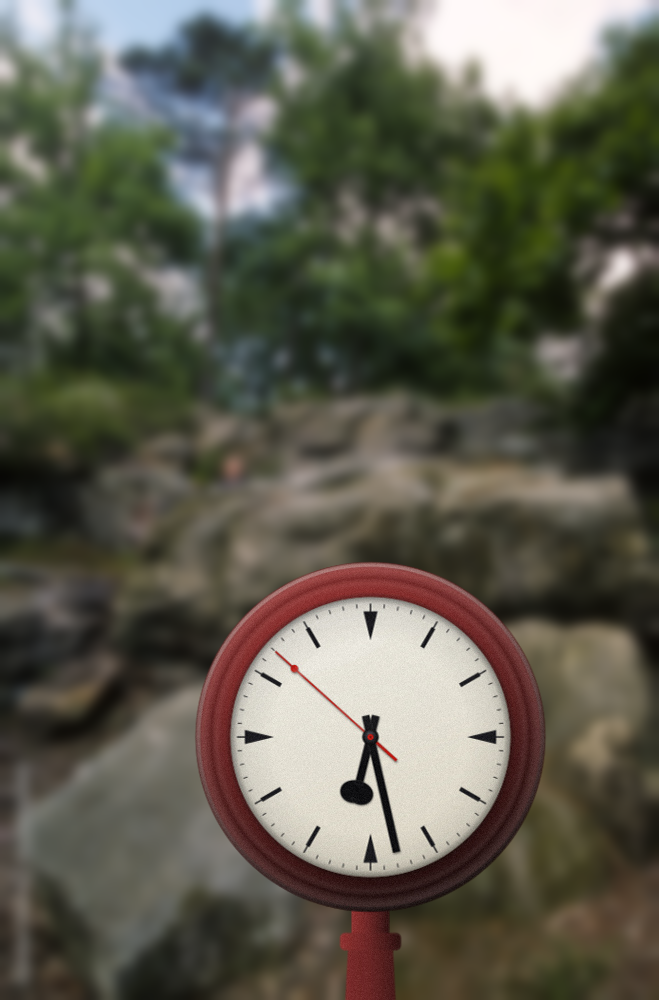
h=6 m=27 s=52
